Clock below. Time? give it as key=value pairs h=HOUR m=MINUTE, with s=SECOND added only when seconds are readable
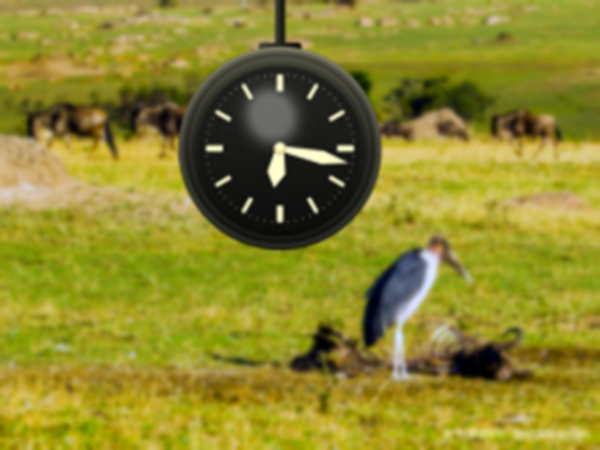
h=6 m=17
